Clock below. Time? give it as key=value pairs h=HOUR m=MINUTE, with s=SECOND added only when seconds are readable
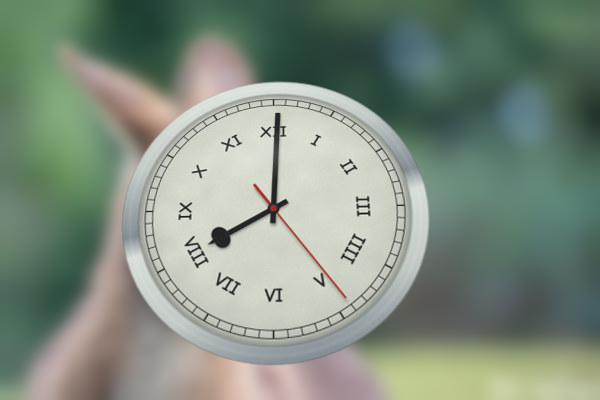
h=8 m=0 s=24
